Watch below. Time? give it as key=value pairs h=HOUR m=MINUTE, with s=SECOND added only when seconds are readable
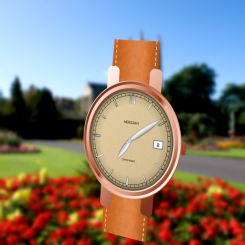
h=7 m=9
